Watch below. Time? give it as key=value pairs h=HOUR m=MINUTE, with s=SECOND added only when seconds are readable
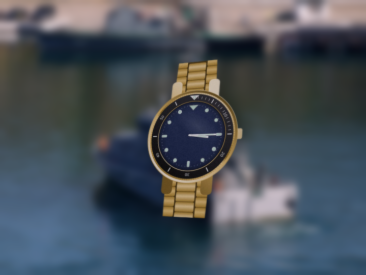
h=3 m=15
